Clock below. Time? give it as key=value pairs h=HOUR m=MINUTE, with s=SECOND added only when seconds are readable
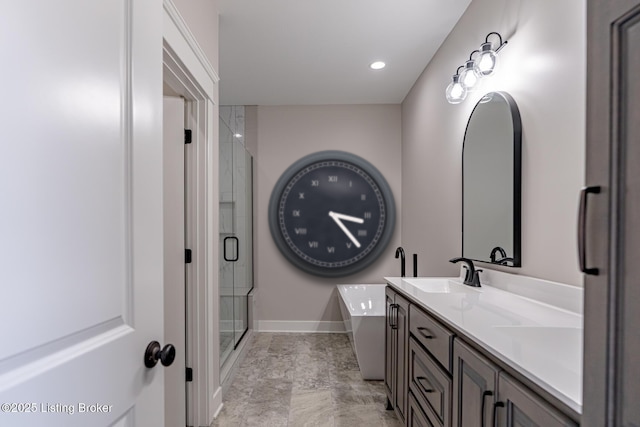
h=3 m=23
